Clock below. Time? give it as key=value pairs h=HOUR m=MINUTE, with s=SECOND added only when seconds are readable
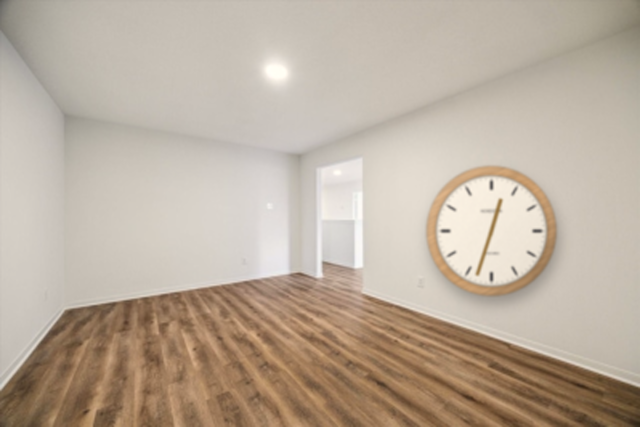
h=12 m=33
